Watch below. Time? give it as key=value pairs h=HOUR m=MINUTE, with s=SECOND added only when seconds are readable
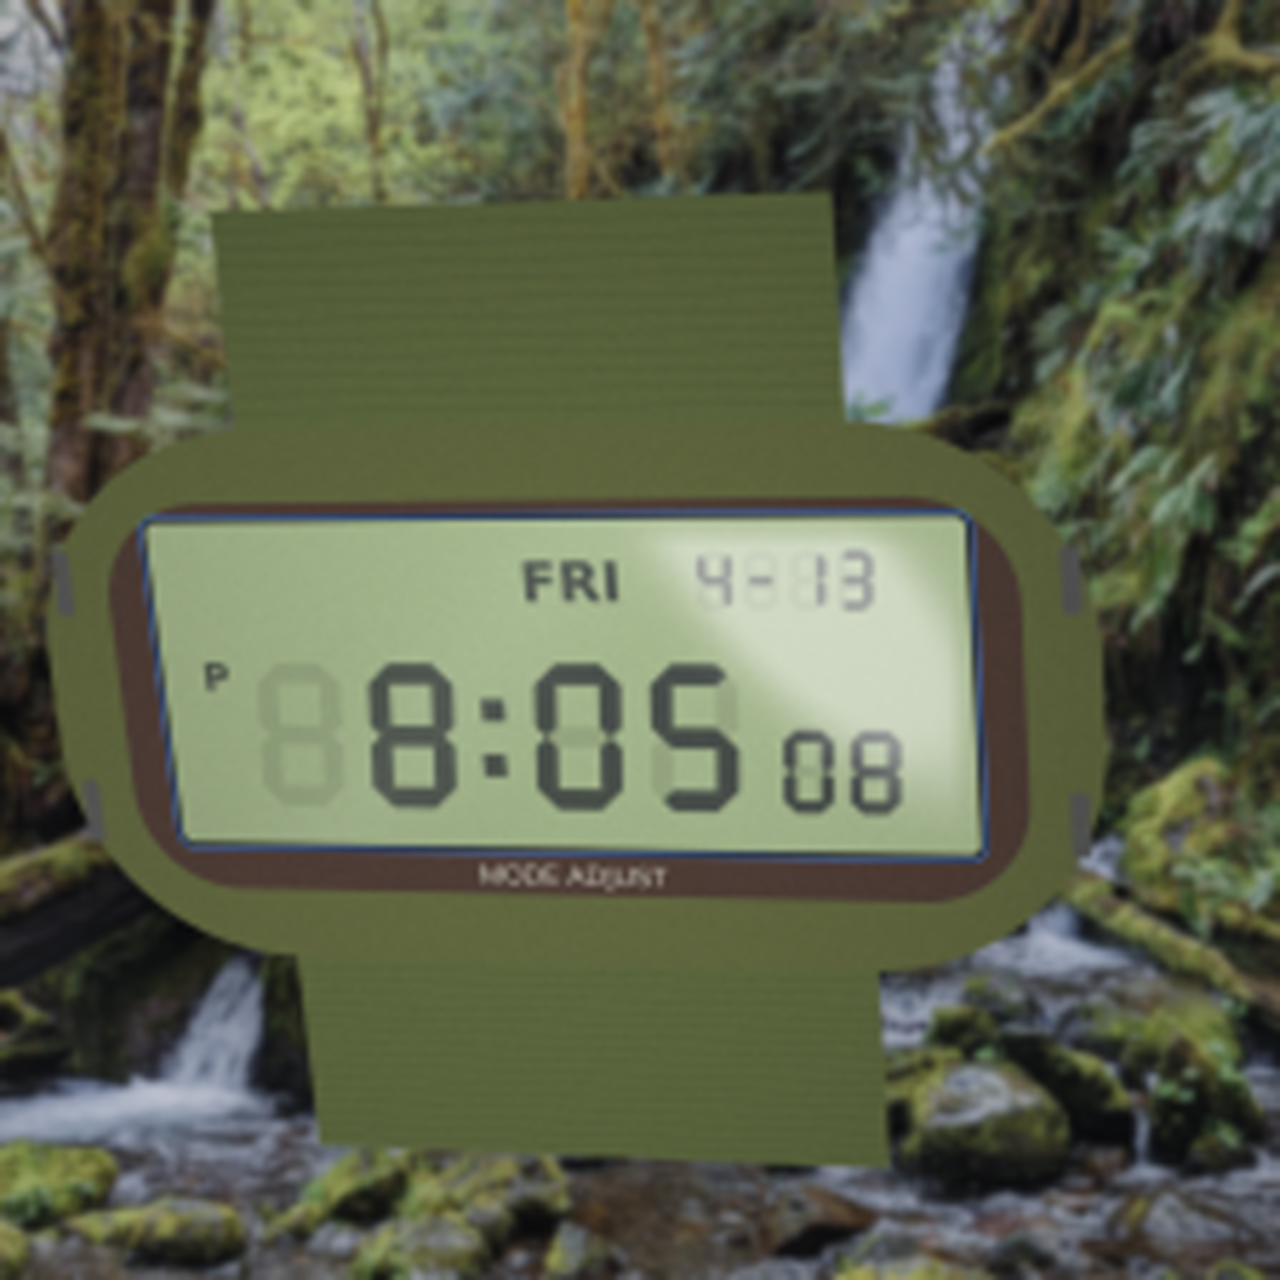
h=8 m=5 s=8
